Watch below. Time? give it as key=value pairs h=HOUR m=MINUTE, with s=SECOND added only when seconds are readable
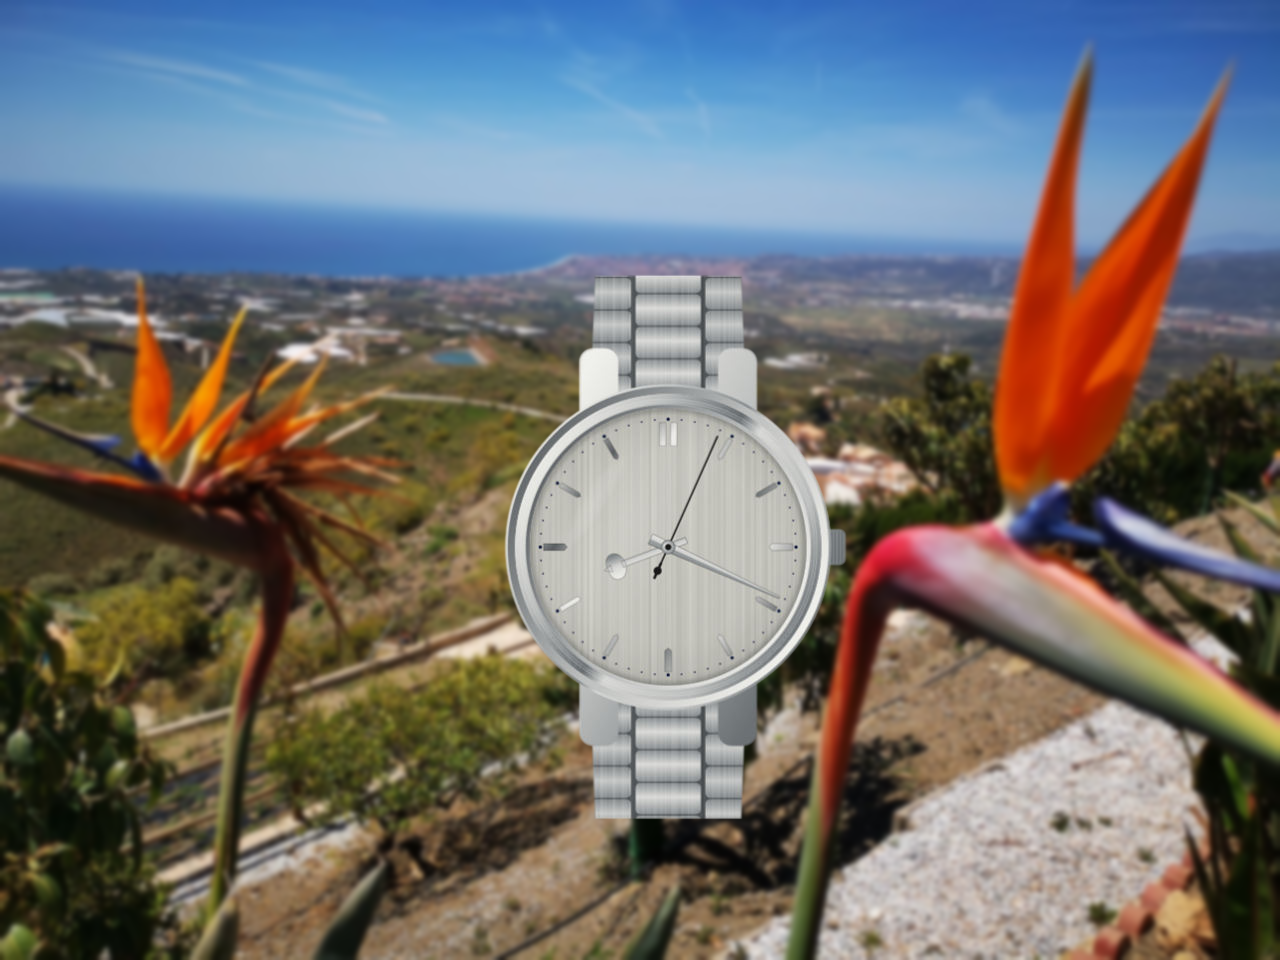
h=8 m=19 s=4
